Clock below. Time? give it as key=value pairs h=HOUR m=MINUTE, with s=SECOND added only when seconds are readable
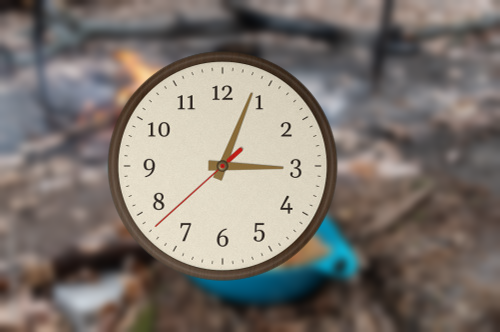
h=3 m=3 s=38
